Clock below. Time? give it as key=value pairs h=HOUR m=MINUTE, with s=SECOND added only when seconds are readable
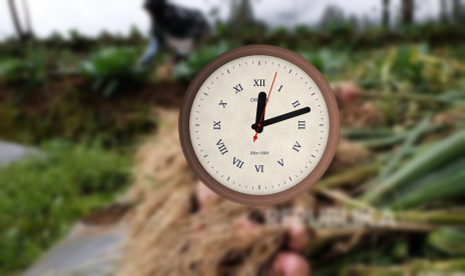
h=12 m=12 s=3
